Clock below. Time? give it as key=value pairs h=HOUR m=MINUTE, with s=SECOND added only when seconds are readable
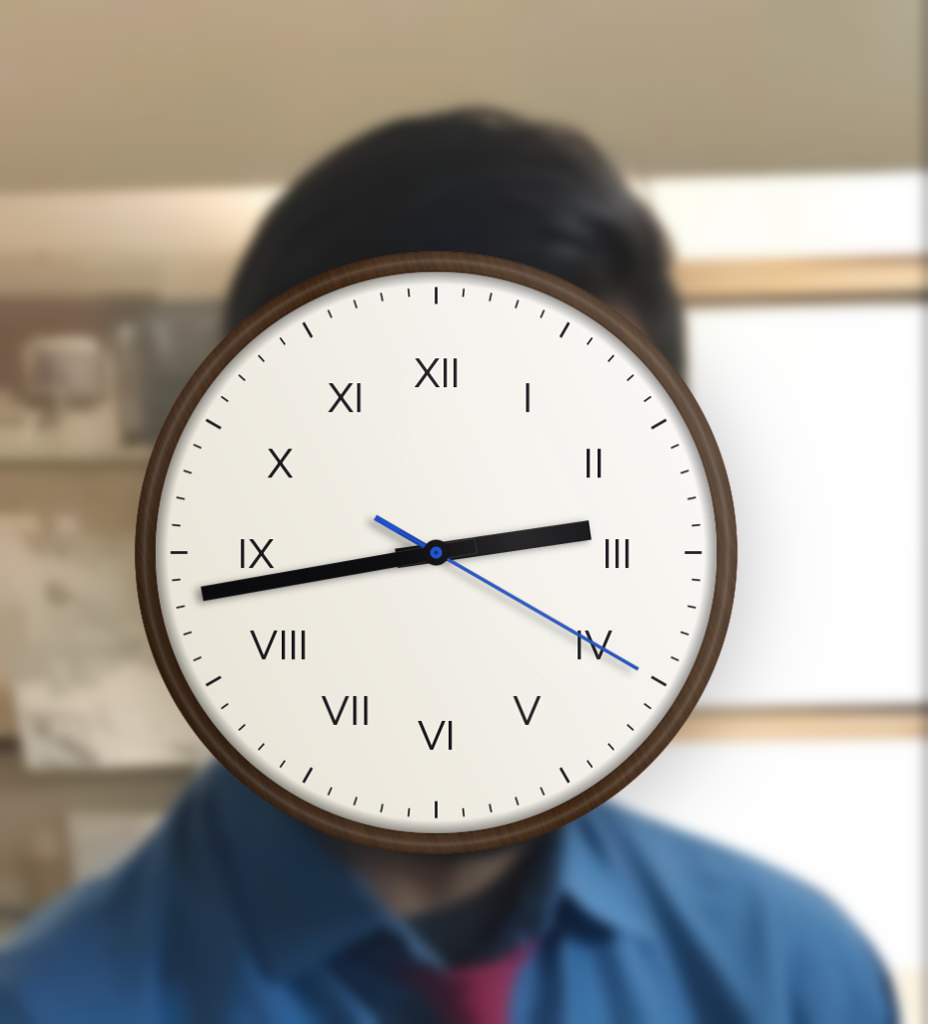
h=2 m=43 s=20
